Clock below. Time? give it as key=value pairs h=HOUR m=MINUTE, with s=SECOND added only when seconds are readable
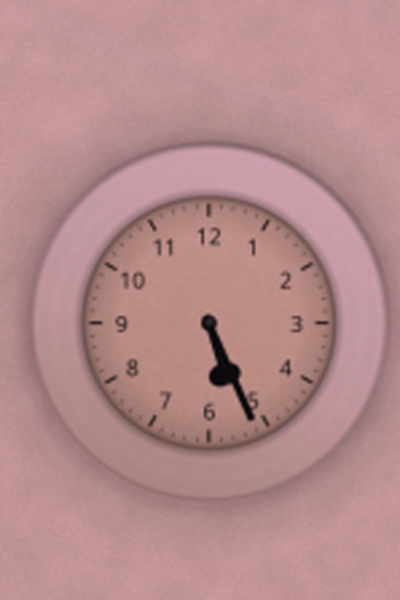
h=5 m=26
